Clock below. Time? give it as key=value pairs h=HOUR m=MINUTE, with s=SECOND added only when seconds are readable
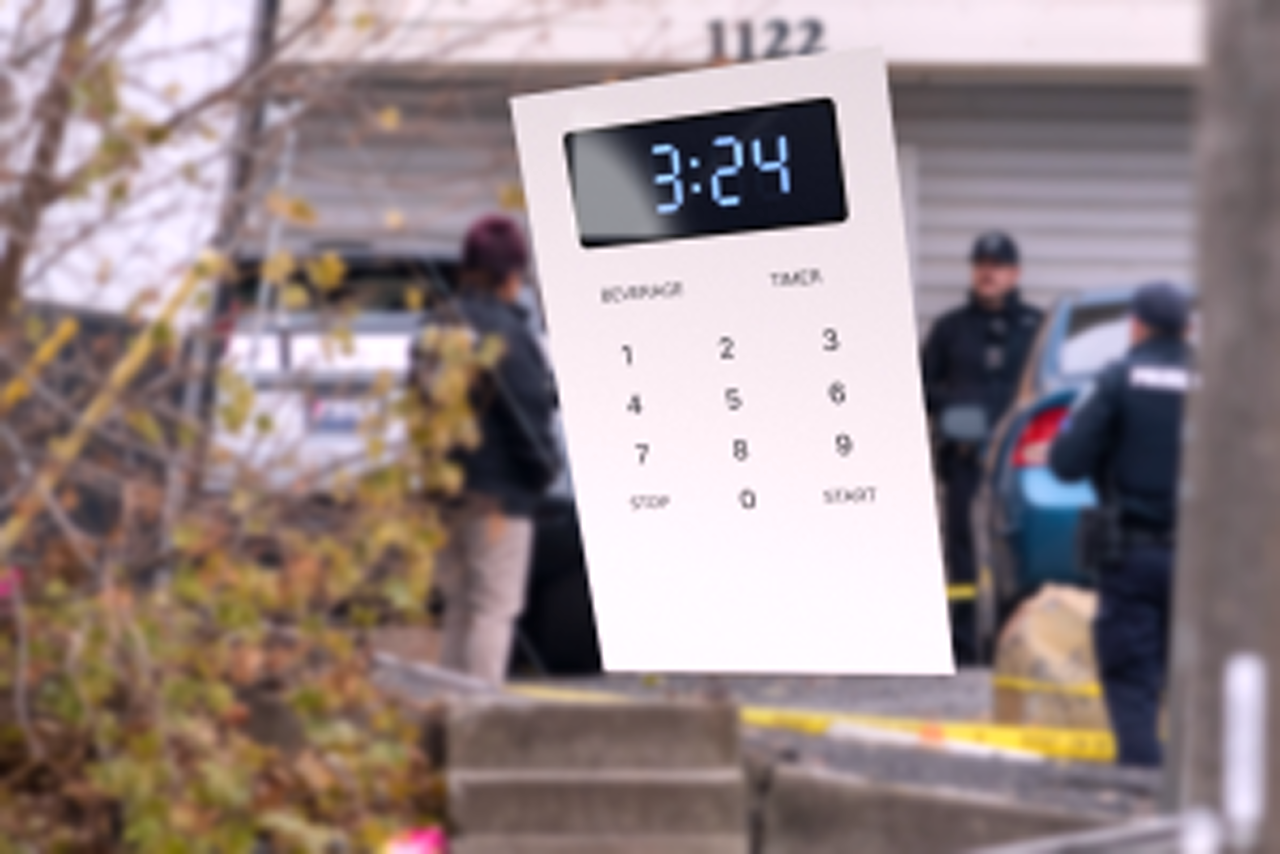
h=3 m=24
